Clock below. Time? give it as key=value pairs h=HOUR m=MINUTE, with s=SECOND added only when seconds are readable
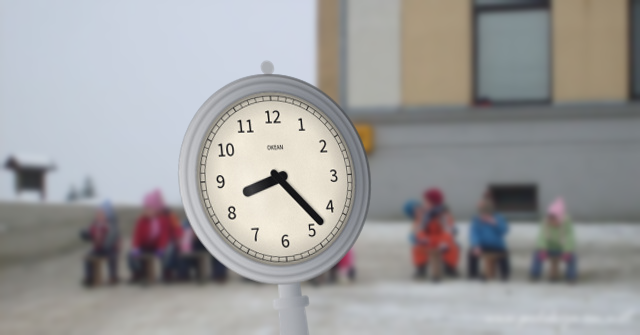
h=8 m=23
